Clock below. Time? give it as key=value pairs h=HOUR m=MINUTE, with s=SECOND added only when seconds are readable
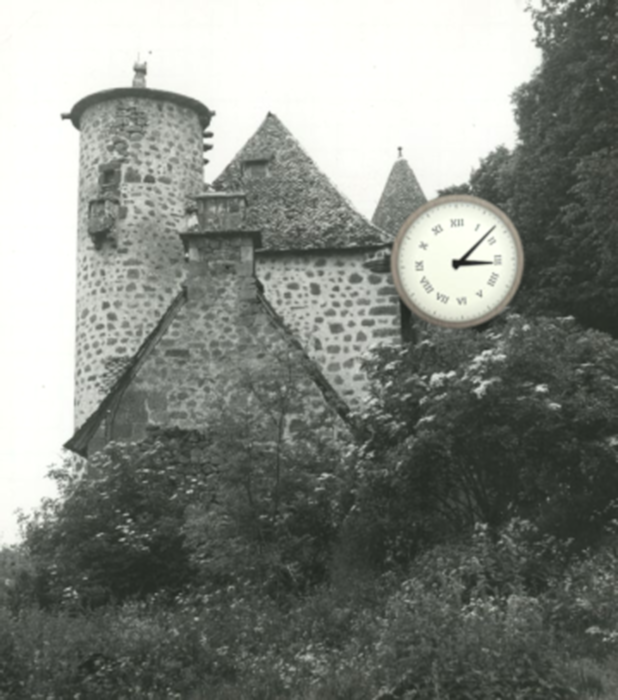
h=3 m=8
